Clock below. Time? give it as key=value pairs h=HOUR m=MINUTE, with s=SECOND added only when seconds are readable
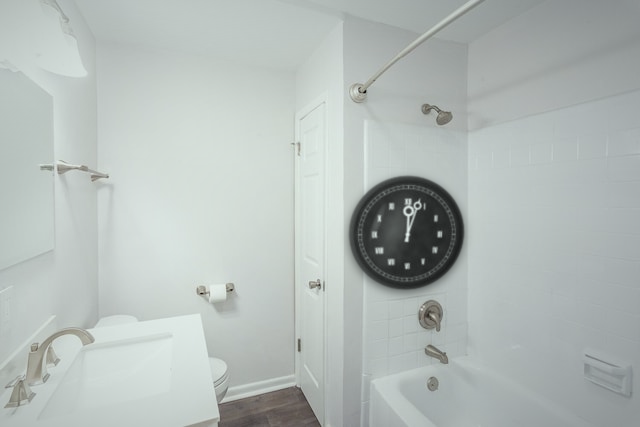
h=12 m=3
